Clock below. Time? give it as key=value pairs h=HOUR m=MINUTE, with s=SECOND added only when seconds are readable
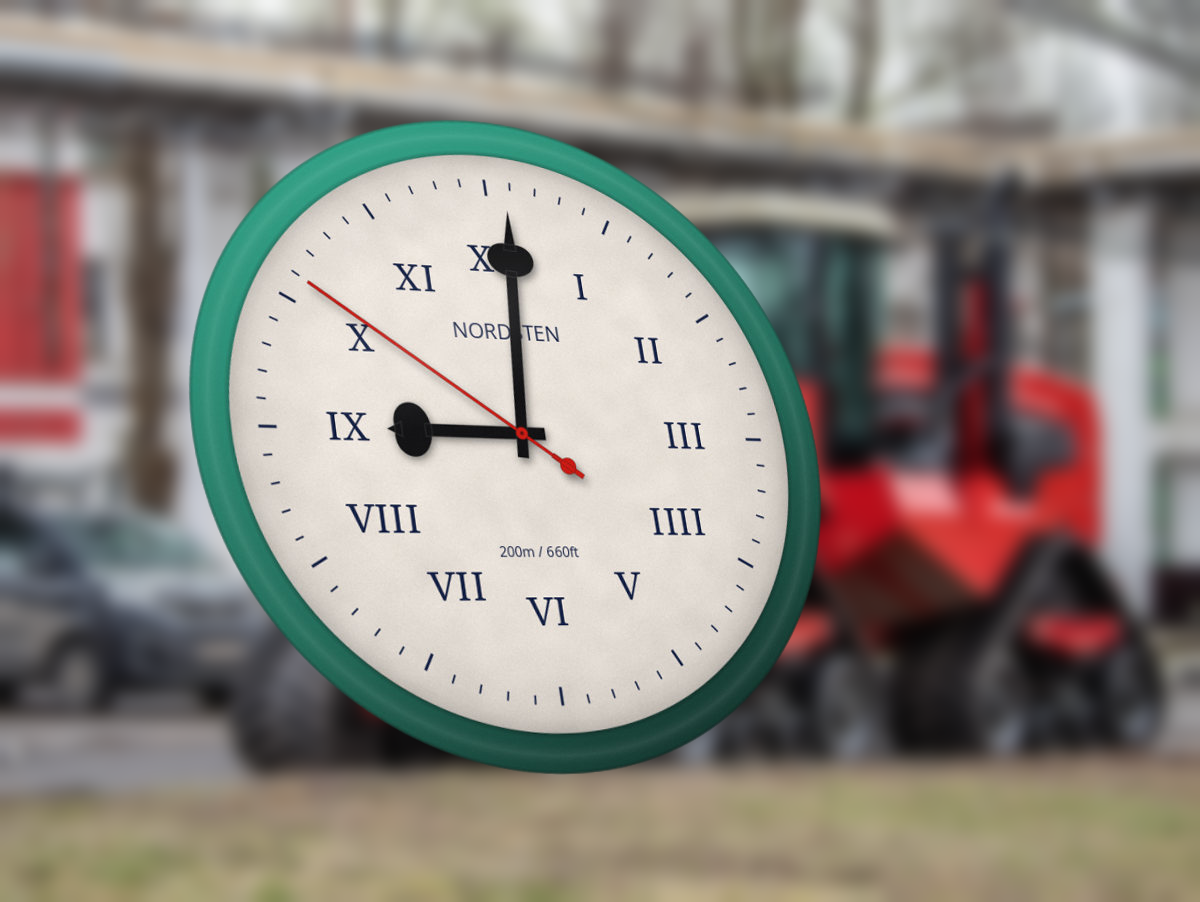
h=9 m=0 s=51
